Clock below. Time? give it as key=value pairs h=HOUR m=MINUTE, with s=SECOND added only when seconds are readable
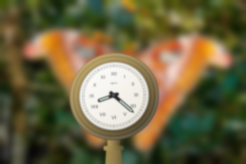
h=8 m=22
